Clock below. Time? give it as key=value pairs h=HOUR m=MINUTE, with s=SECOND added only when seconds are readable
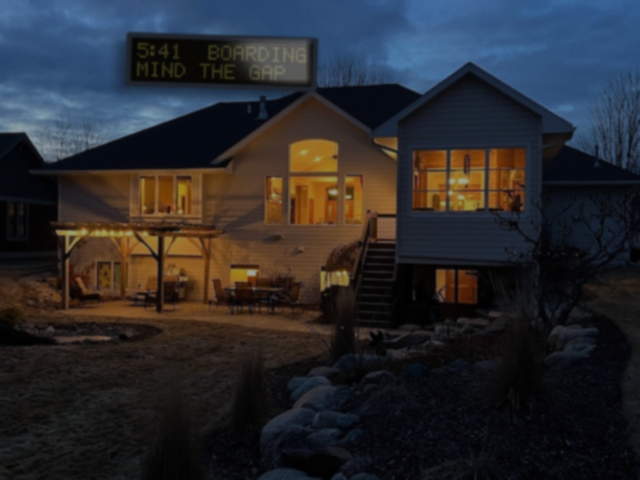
h=5 m=41
